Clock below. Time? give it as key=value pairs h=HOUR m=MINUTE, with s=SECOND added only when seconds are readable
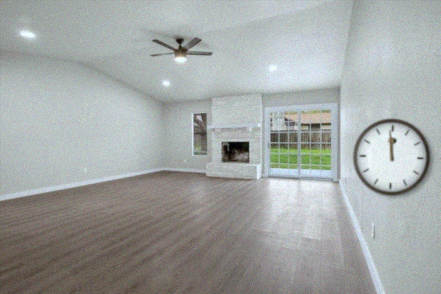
h=11 m=59
